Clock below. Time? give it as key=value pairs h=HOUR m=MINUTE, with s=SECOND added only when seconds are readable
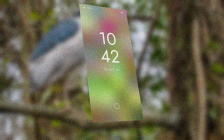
h=10 m=42
